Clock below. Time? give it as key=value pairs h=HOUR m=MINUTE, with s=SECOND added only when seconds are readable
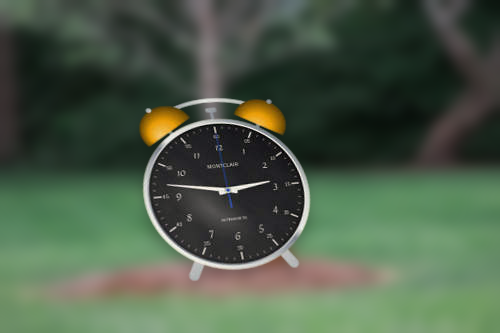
h=2 m=47 s=0
